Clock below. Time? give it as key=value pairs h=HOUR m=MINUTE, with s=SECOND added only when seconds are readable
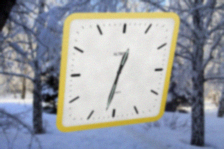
h=12 m=32
